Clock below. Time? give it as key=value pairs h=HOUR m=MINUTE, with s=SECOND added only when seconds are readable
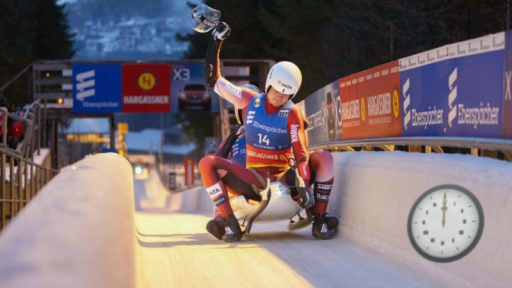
h=12 m=0
